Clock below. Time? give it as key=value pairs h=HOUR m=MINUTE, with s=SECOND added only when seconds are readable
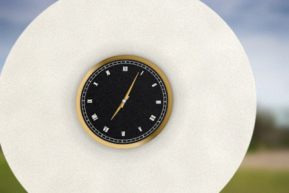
h=7 m=4
